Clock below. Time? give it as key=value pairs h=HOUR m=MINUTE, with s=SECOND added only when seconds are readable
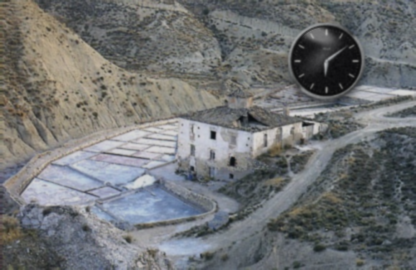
h=6 m=9
